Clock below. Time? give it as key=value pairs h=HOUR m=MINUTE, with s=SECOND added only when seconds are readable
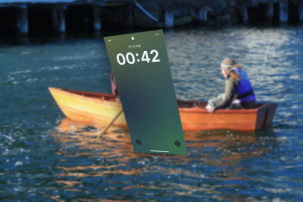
h=0 m=42
